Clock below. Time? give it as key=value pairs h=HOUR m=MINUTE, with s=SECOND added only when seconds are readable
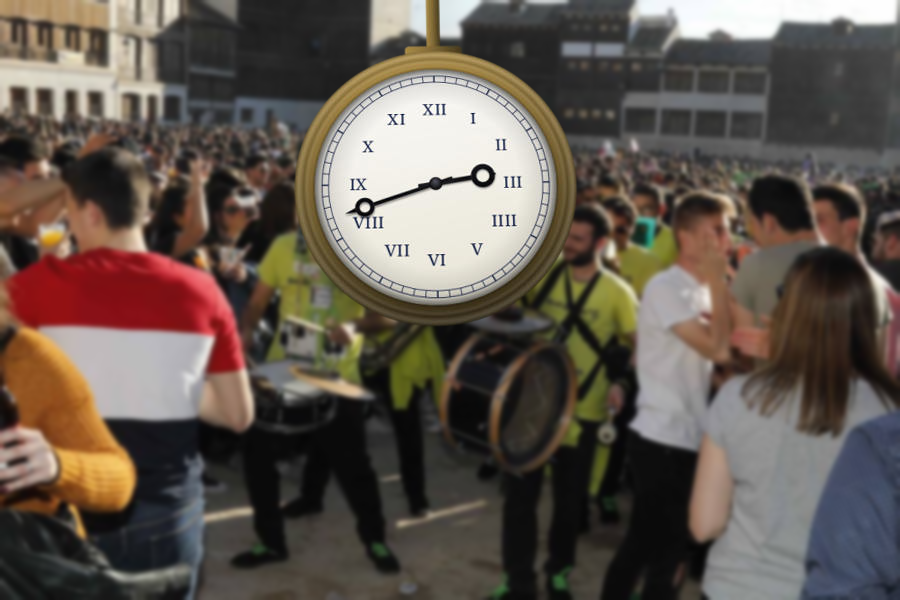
h=2 m=42
